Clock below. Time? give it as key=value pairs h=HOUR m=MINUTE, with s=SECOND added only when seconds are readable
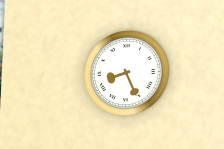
h=8 m=26
